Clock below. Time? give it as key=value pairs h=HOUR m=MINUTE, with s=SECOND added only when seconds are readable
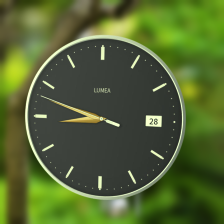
h=8 m=47 s=48
